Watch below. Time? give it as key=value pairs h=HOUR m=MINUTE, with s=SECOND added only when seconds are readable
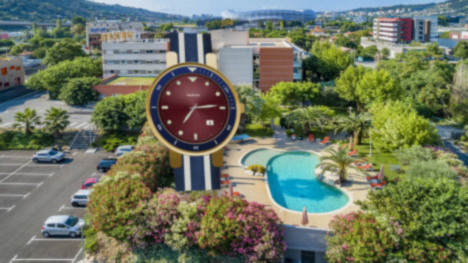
h=7 m=14
